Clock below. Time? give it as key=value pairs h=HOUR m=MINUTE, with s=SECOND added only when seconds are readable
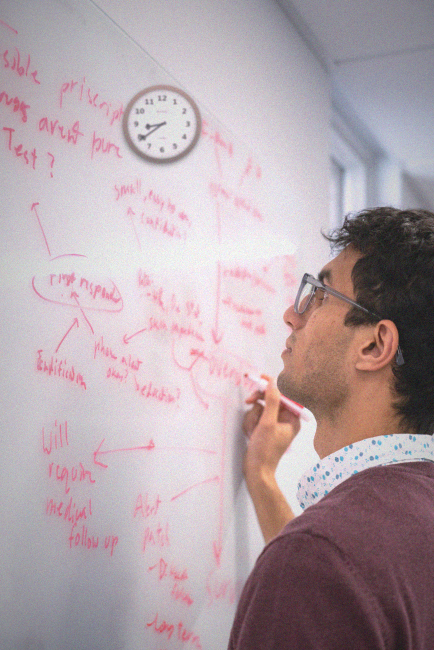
h=8 m=39
